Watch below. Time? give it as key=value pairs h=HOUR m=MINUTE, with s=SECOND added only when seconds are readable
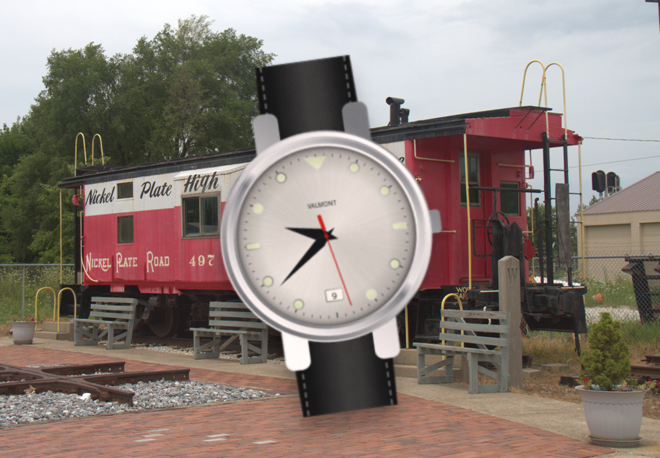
h=9 m=38 s=28
